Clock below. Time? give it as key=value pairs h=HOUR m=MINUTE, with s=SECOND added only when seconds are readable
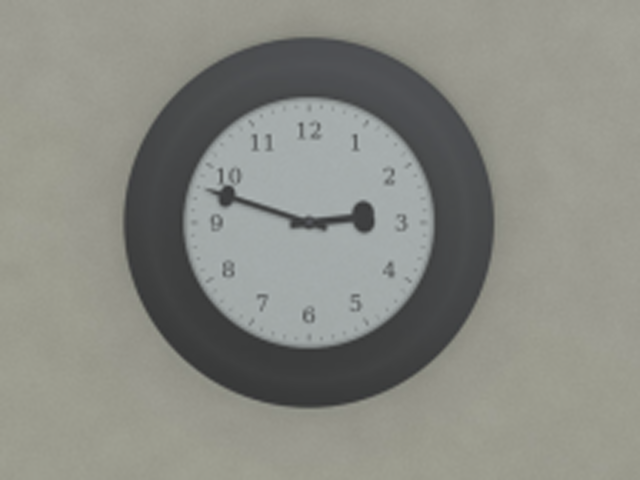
h=2 m=48
